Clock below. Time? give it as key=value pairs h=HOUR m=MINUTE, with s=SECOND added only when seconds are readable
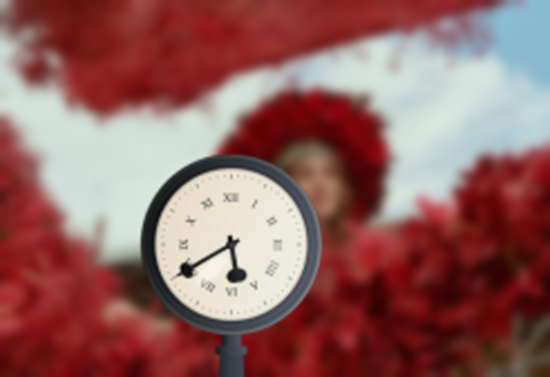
h=5 m=40
